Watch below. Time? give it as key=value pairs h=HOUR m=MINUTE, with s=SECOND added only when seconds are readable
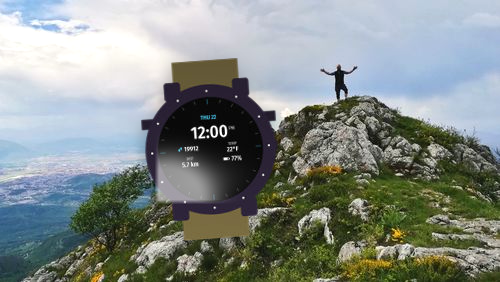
h=12 m=0
